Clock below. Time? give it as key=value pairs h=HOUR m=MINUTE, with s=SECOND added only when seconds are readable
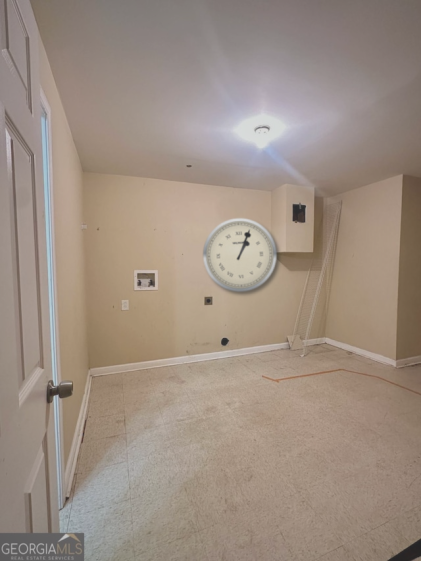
h=1 m=4
